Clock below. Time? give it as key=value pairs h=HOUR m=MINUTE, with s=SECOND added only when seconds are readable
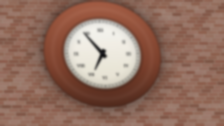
h=6 m=54
